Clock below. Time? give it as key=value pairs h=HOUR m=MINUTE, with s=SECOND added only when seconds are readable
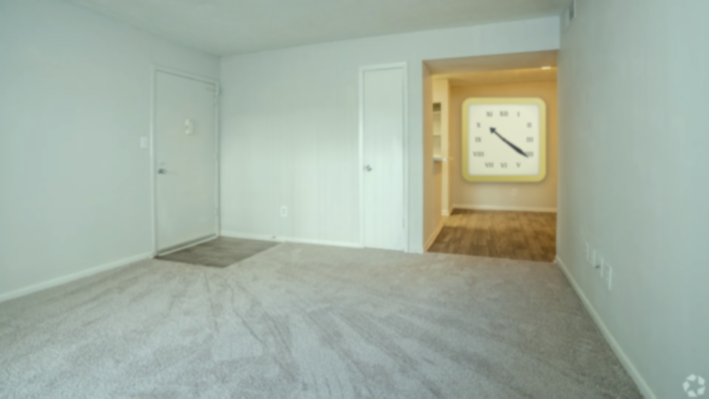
h=10 m=21
